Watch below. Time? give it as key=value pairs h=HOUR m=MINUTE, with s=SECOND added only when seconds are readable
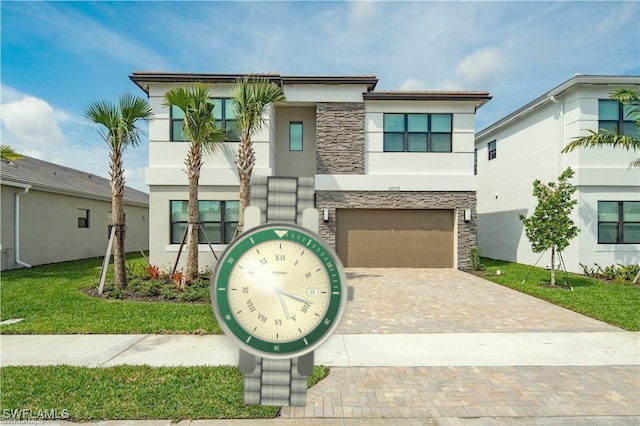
h=5 m=18
